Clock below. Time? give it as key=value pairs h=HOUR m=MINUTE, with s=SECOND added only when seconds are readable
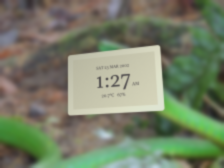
h=1 m=27
